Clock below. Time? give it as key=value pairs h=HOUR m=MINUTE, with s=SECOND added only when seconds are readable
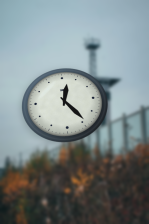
h=12 m=24
